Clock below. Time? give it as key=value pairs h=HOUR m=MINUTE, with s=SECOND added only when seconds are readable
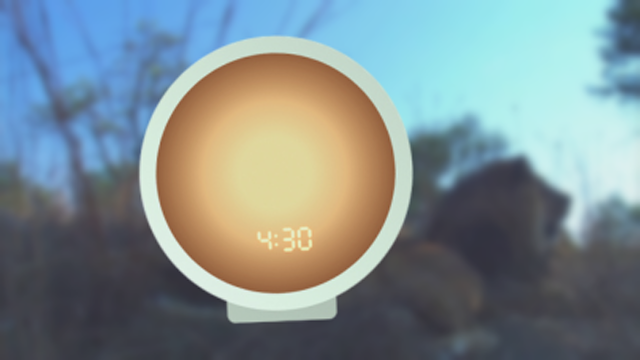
h=4 m=30
